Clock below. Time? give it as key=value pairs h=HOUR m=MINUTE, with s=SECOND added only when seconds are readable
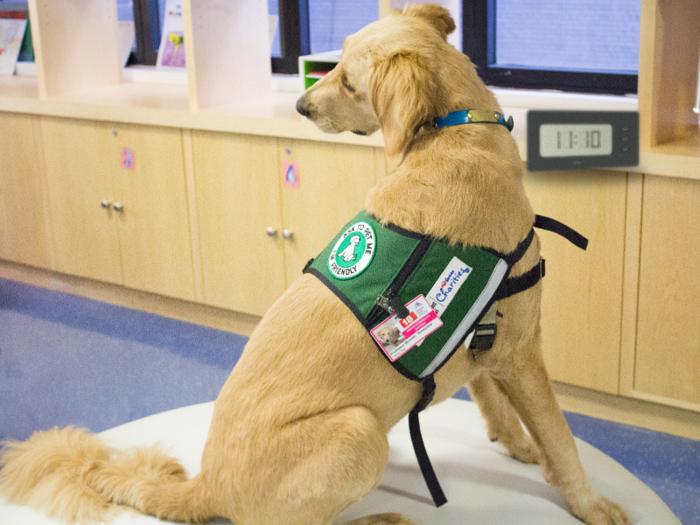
h=11 m=10
